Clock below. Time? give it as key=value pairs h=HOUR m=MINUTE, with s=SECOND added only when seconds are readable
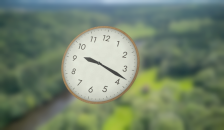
h=9 m=18
